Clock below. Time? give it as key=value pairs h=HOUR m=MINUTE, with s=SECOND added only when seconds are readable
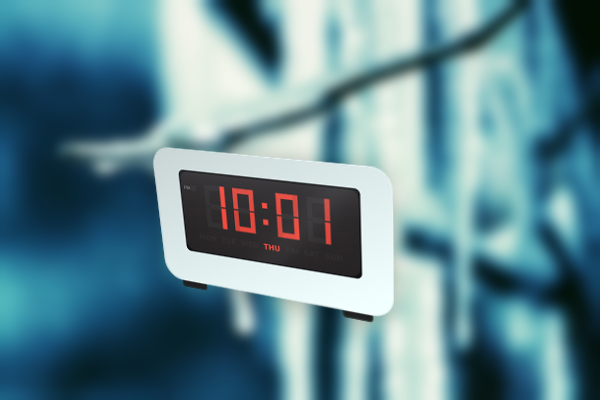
h=10 m=1
